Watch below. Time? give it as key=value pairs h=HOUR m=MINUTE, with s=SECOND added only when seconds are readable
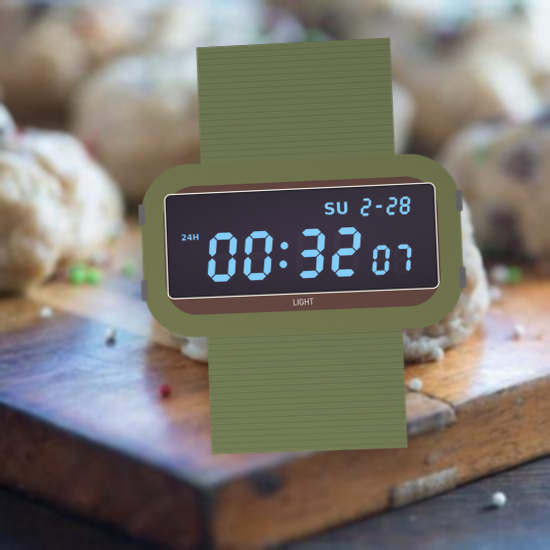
h=0 m=32 s=7
